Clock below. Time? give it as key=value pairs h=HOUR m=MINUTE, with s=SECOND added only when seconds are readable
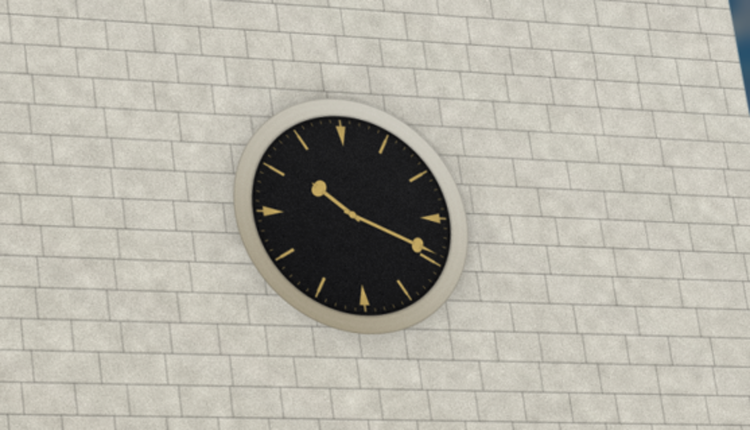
h=10 m=19
